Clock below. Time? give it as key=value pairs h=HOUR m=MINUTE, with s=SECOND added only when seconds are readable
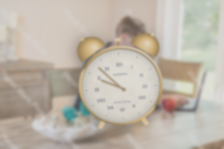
h=9 m=53
